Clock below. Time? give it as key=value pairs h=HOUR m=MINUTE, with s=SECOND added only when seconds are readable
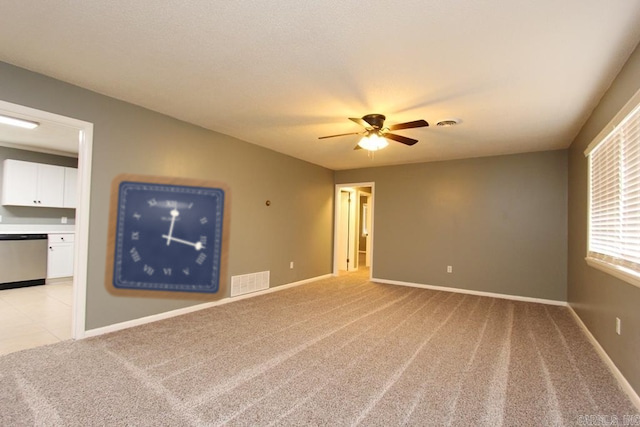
h=12 m=17
